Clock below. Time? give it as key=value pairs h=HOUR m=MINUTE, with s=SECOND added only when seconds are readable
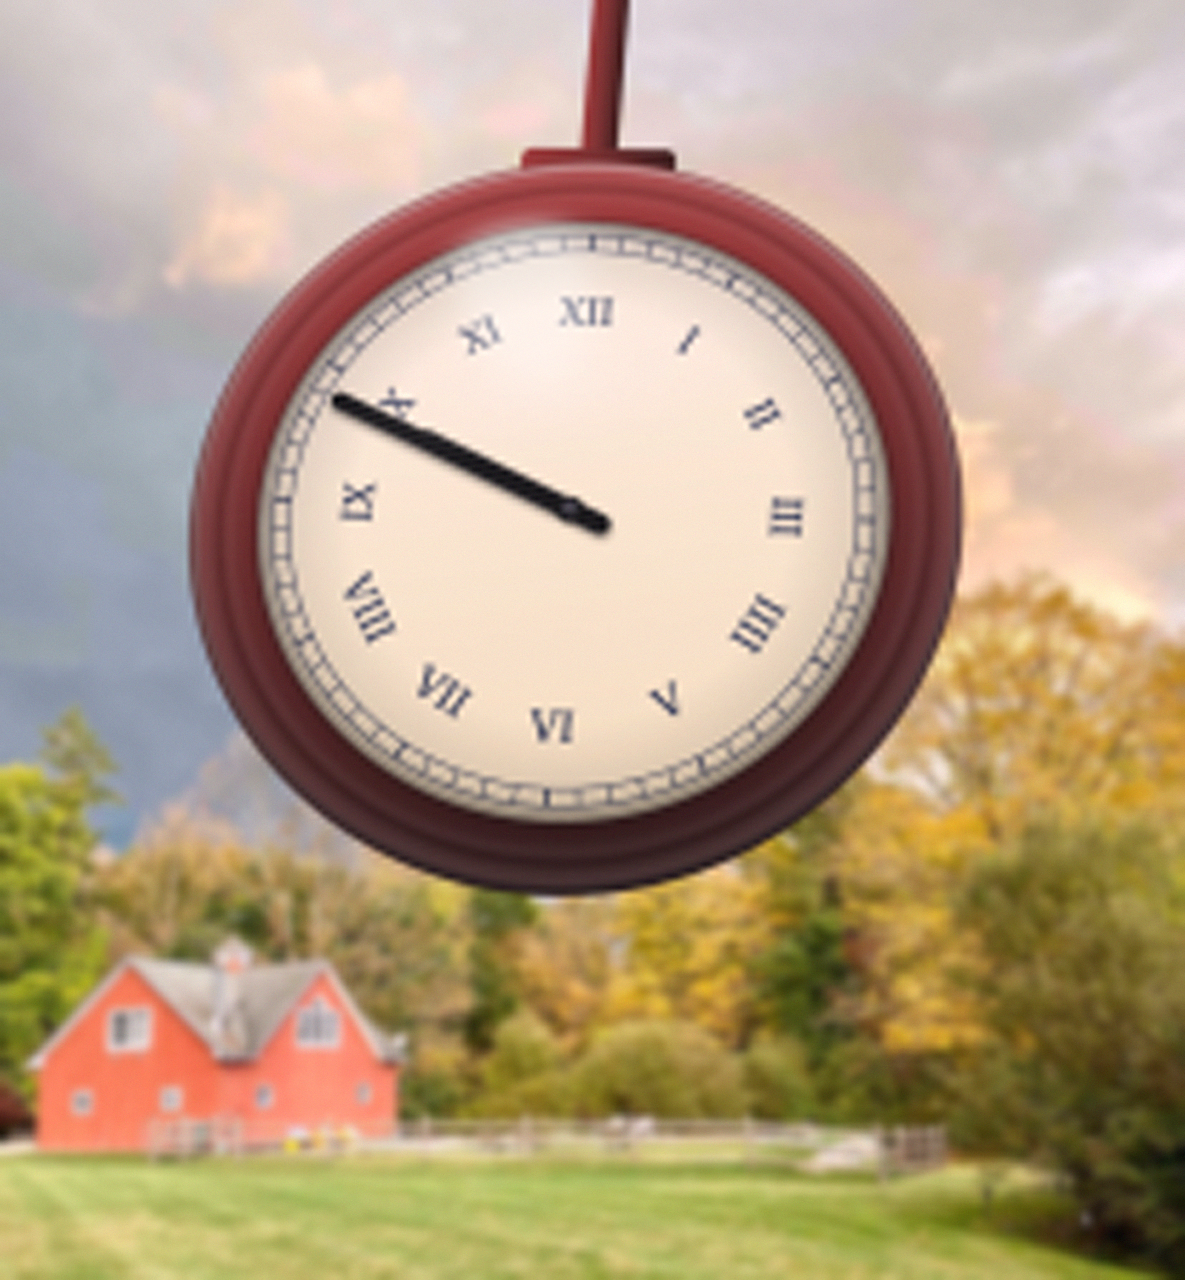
h=9 m=49
